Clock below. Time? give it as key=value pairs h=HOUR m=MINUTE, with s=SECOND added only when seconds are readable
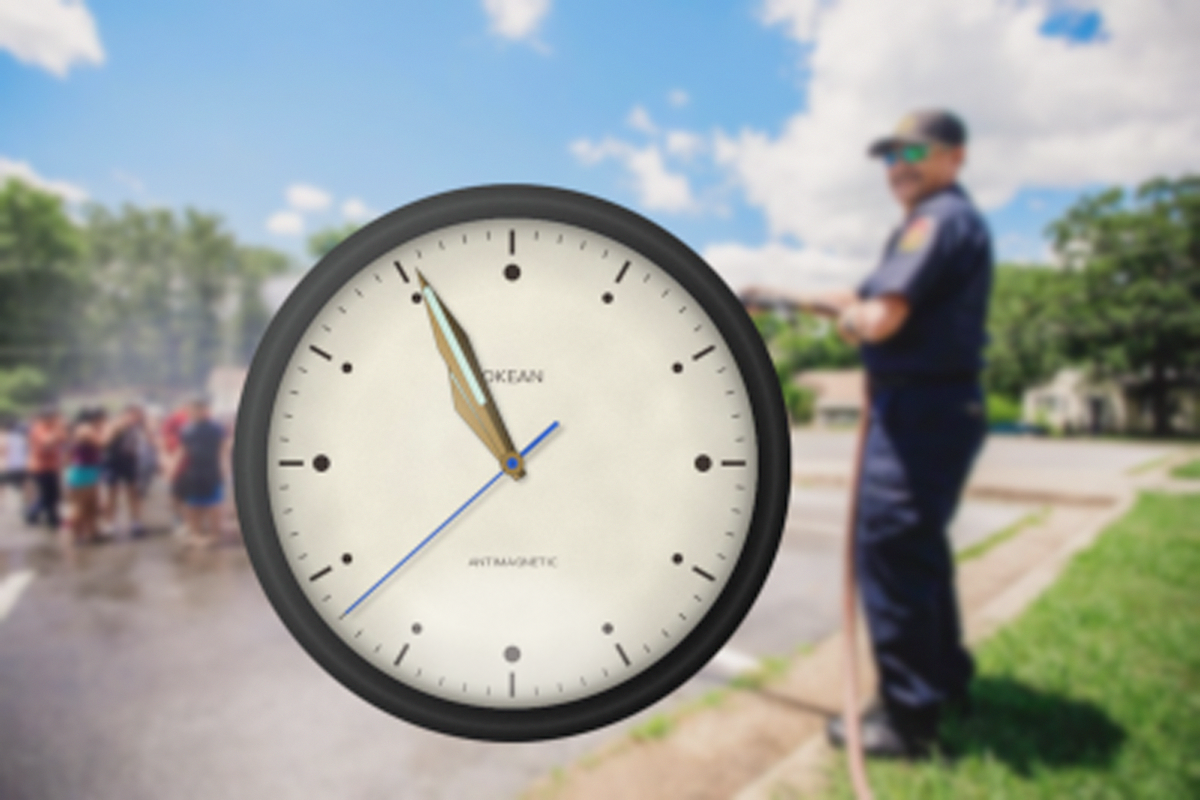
h=10 m=55 s=38
